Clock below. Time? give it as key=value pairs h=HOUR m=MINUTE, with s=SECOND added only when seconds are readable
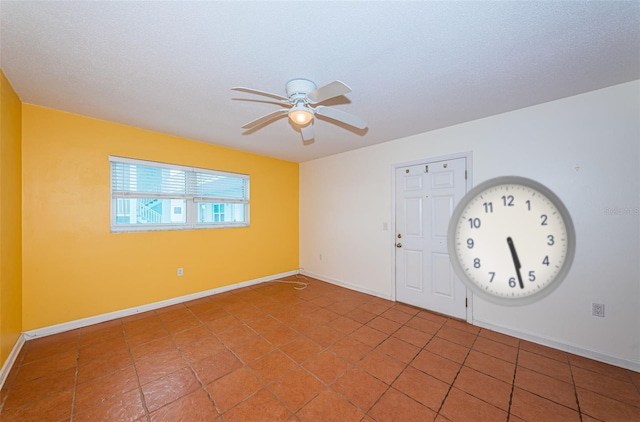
h=5 m=28
